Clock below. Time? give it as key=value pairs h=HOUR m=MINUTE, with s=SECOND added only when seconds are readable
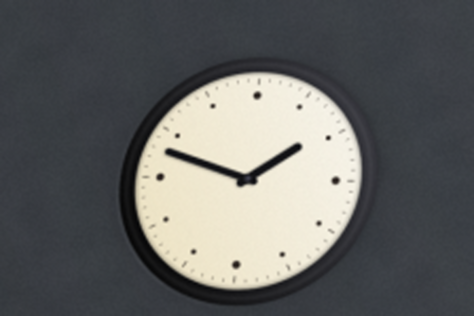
h=1 m=48
